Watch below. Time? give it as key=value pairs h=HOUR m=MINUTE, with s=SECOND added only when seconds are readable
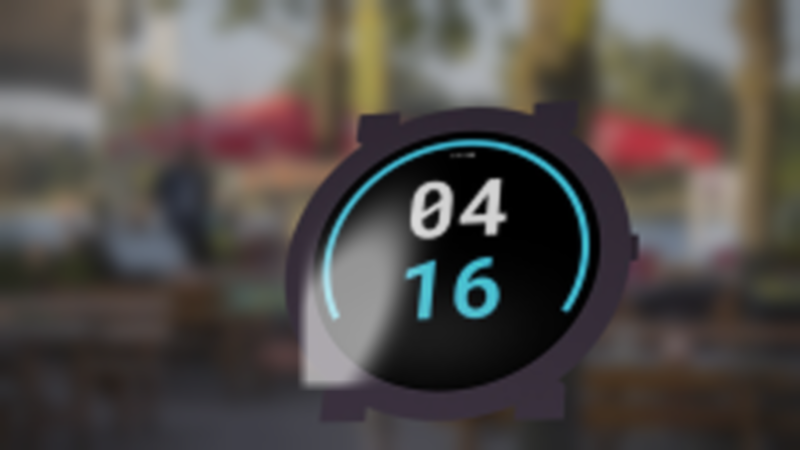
h=4 m=16
